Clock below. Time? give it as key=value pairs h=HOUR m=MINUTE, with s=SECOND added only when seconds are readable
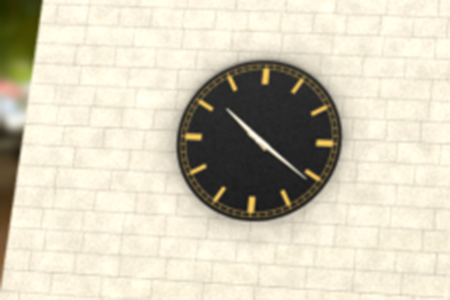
h=10 m=21
